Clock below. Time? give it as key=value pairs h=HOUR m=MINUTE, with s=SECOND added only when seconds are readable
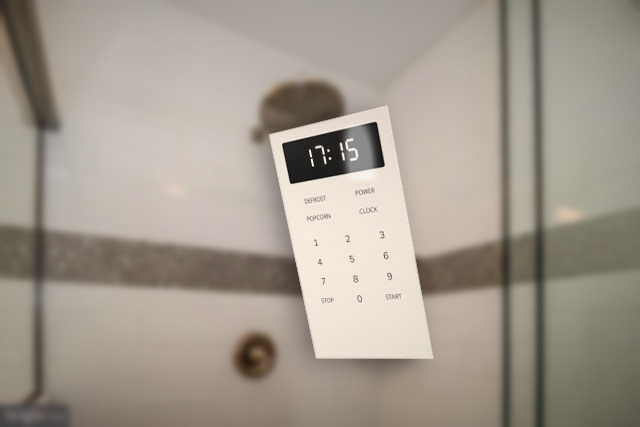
h=17 m=15
